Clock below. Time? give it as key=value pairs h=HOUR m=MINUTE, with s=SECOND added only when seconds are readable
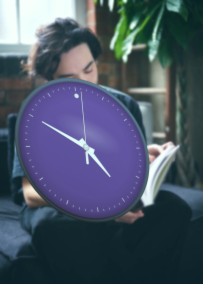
h=4 m=50 s=1
